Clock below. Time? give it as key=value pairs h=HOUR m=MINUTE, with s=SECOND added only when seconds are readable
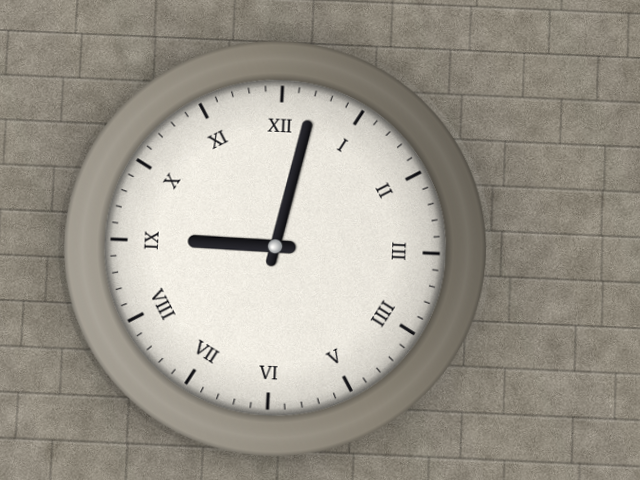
h=9 m=2
